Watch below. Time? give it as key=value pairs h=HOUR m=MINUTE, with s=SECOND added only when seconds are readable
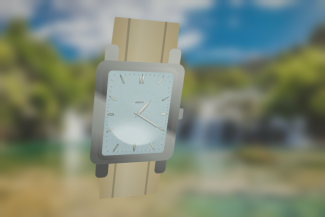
h=1 m=20
